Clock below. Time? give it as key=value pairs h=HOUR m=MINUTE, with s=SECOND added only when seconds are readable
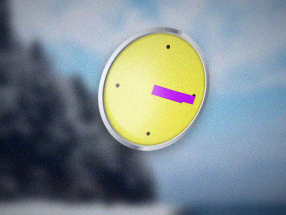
h=3 m=16
